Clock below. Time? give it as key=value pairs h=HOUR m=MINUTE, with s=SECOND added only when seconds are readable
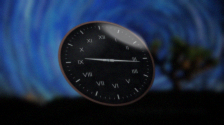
h=9 m=16
